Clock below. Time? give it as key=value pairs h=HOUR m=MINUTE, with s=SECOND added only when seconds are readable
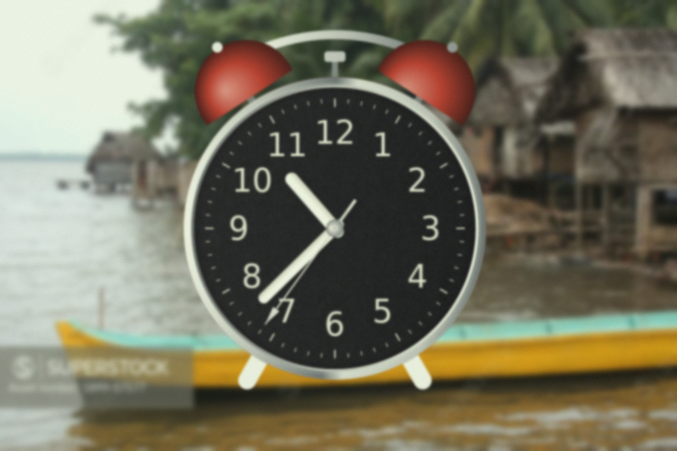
h=10 m=37 s=36
